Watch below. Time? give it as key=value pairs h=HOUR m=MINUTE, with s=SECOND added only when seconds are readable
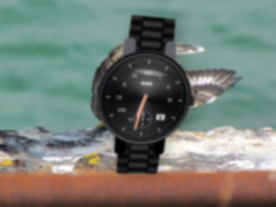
h=6 m=32
